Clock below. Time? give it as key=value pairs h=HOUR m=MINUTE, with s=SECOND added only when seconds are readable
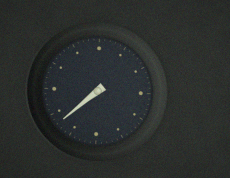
h=7 m=38
